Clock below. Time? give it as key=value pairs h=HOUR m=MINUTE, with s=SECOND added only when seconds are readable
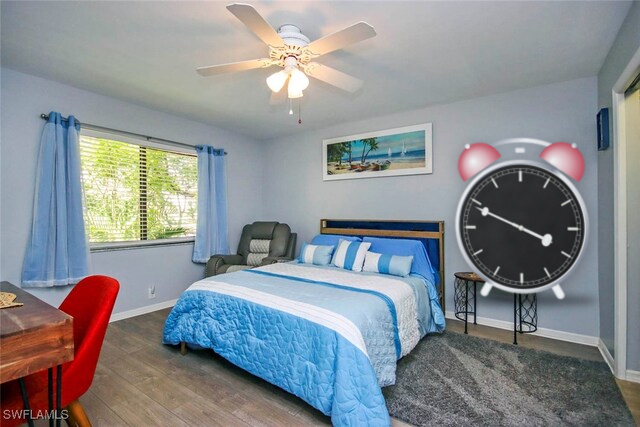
h=3 m=49
